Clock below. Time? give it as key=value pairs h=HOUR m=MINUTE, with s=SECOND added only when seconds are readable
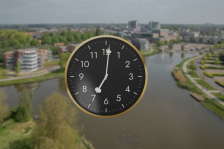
h=7 m=1
